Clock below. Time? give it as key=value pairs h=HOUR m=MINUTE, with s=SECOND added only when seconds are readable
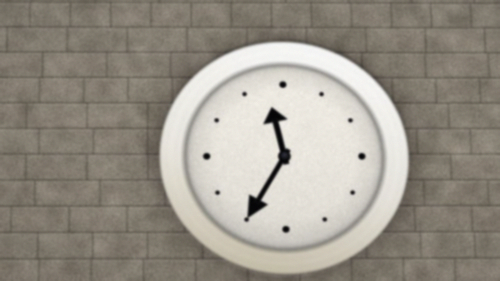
h=11 m=35
